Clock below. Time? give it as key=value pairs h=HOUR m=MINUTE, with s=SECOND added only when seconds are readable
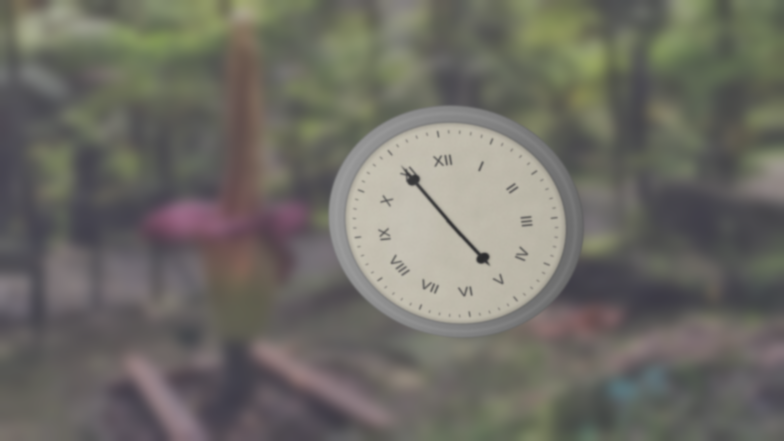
h=4 m=55
